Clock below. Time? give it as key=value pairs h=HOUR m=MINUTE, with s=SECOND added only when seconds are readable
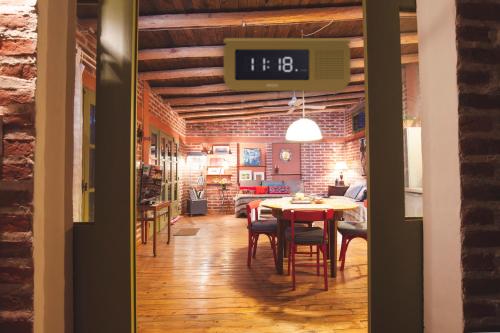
h=11 m=18
